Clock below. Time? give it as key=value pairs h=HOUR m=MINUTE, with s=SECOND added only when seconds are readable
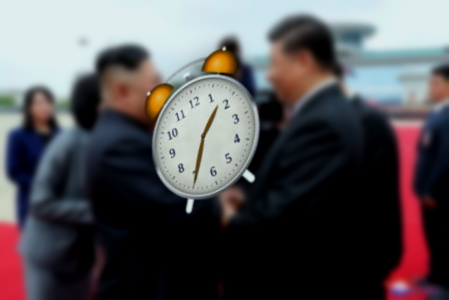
h=1 m=35
